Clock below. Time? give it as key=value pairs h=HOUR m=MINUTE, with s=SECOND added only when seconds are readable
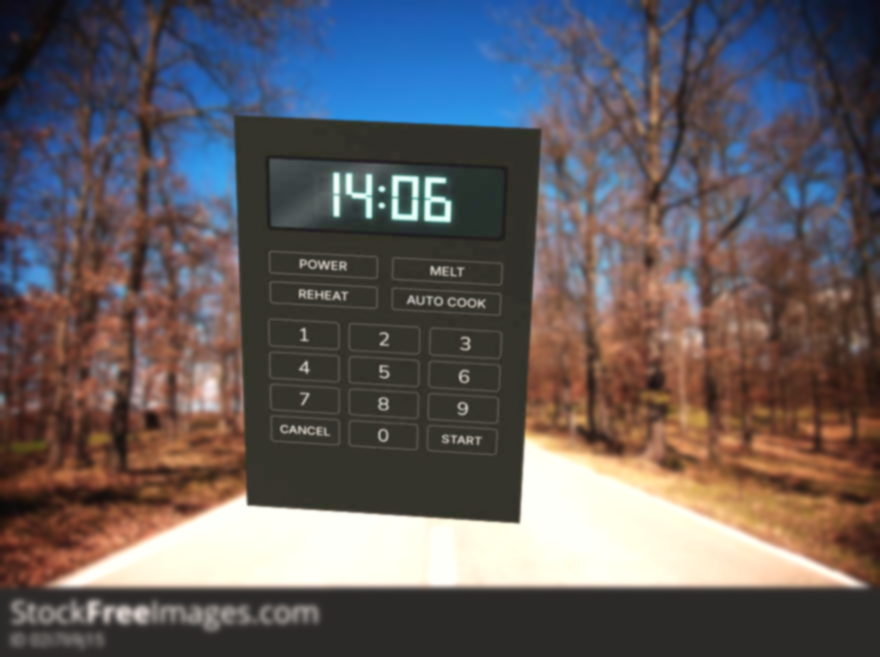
h=14 m=6
